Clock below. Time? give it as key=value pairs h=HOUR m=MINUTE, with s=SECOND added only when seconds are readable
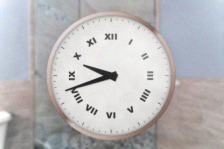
h=9 m=42
